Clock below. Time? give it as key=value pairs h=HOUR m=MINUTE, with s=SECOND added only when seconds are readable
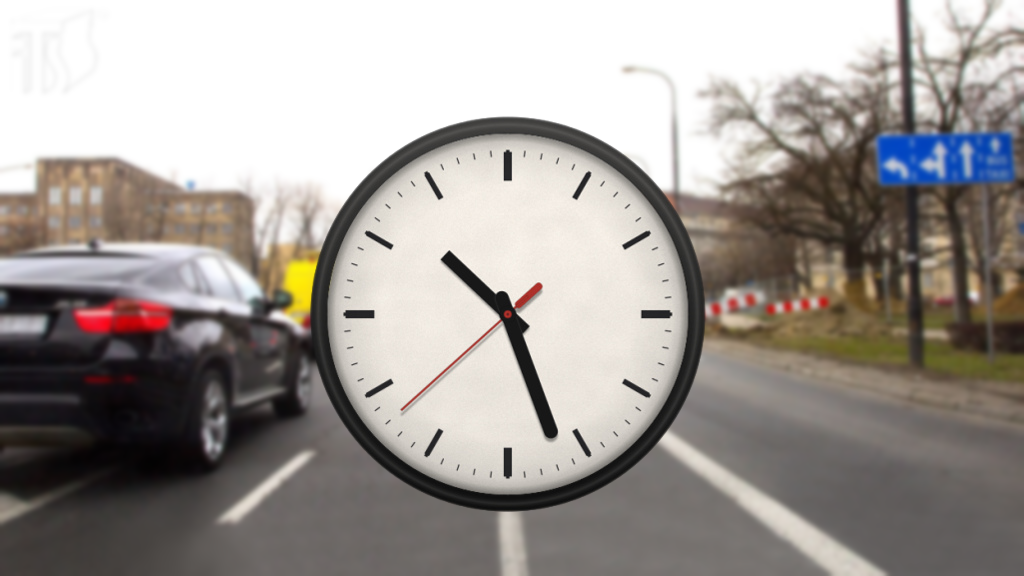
h=10 m=26 s=38
